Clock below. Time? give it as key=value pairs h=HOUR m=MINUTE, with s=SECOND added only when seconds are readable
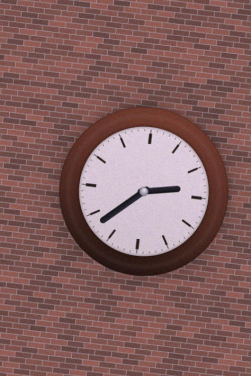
h=2 m=38
